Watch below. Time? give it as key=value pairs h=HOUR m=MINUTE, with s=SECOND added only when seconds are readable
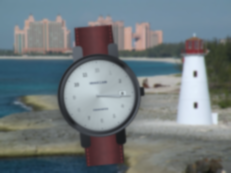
h=3 m=16
